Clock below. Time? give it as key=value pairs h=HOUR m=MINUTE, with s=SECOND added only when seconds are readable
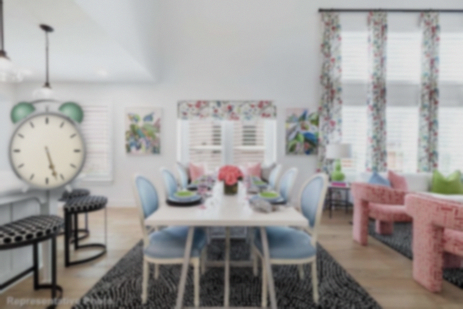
h=5 m=27
